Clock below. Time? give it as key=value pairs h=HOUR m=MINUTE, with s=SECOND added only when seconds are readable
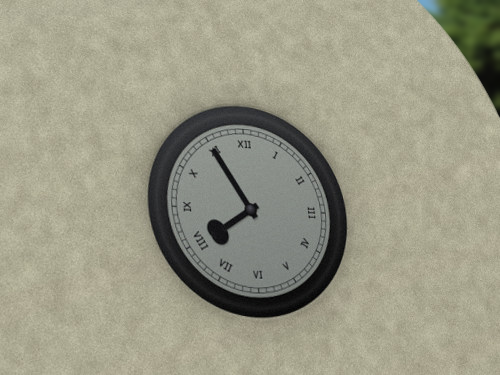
h=7 m=55
